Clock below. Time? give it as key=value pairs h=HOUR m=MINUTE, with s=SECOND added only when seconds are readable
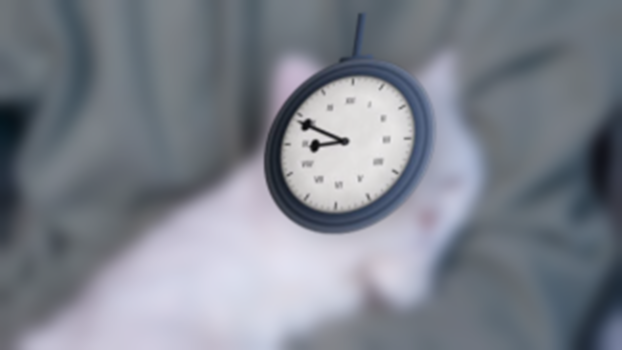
h=8 m=49
